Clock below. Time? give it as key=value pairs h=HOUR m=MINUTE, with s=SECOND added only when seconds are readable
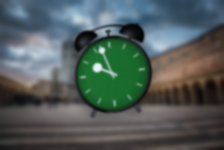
h=9 m=57
